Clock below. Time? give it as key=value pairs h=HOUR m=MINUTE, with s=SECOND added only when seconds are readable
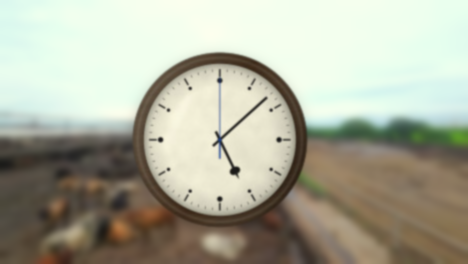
h=5 m=8 s=0
